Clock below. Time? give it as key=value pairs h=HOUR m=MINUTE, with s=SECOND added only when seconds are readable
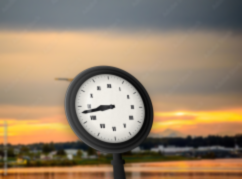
h=8 m=43
